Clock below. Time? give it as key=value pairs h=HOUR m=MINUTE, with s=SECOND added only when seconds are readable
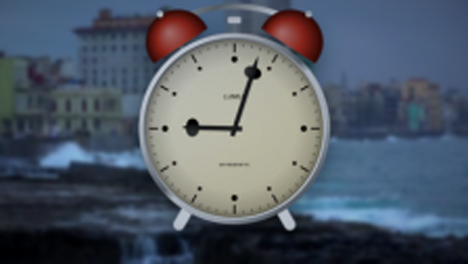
h=9 m=3
